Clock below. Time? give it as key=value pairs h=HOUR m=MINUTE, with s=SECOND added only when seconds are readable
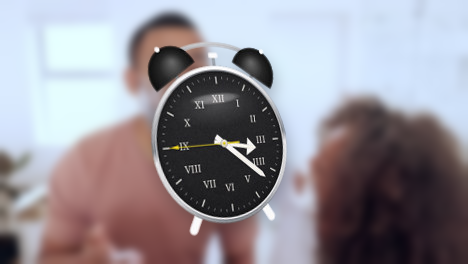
h=3 m=21 s=45
